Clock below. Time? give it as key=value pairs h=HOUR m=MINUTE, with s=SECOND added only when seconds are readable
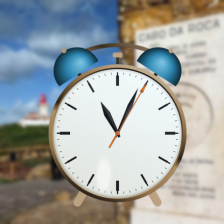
h=11 m=4 s=5
